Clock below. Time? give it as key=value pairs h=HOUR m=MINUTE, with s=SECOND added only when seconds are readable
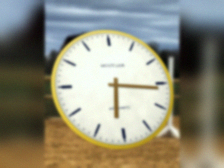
h=6 m=16
